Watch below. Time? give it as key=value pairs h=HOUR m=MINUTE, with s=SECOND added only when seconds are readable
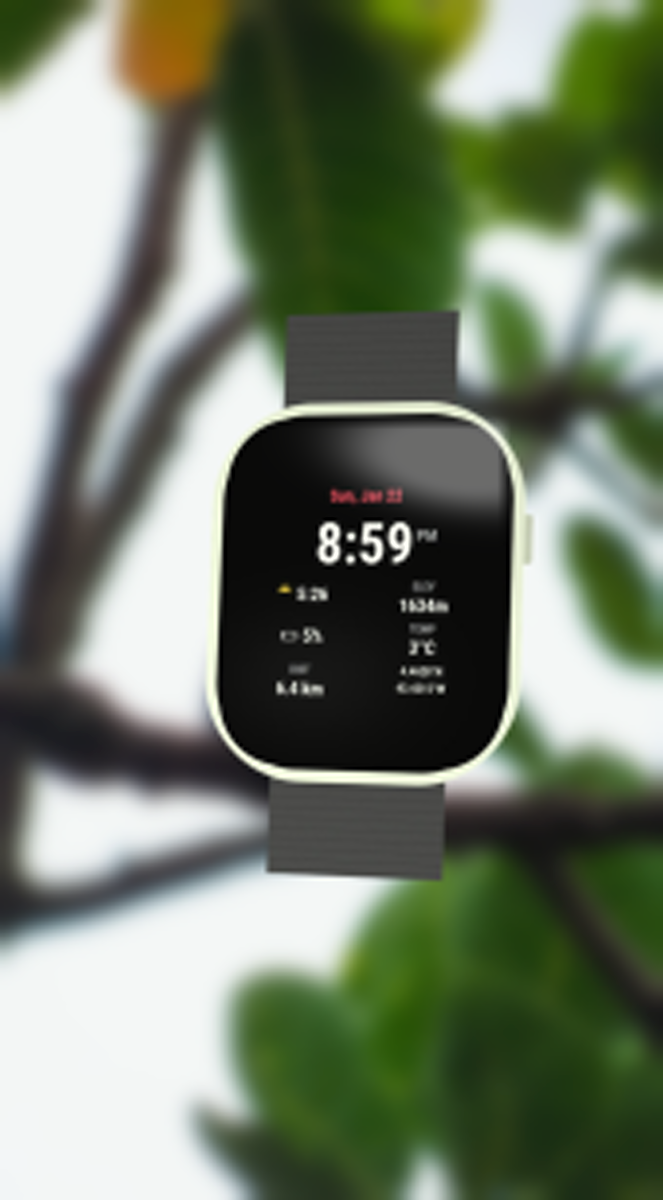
h=8 m=59
